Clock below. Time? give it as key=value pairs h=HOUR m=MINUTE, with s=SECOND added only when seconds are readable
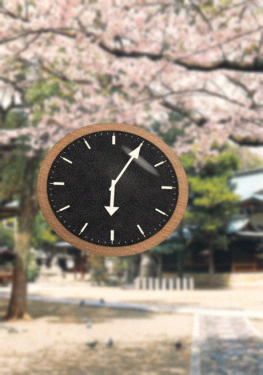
h=6 m=5
